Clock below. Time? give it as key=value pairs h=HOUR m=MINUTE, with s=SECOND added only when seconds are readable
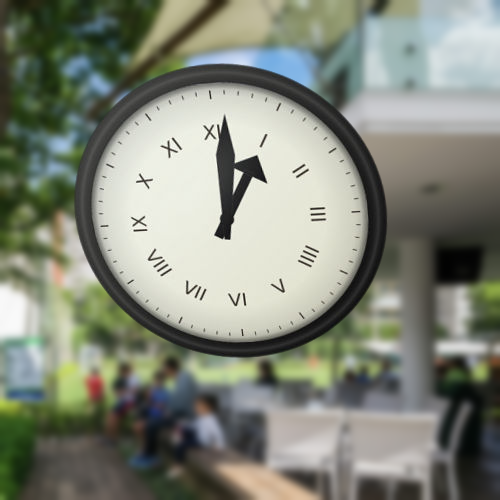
h=1 m=1
